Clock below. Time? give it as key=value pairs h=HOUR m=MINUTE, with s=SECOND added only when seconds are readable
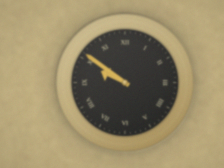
h=9 m=51
